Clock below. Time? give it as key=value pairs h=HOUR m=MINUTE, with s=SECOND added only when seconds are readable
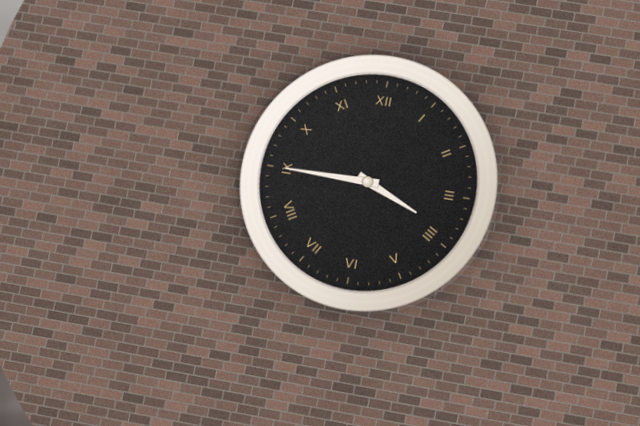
h=3 m=45
